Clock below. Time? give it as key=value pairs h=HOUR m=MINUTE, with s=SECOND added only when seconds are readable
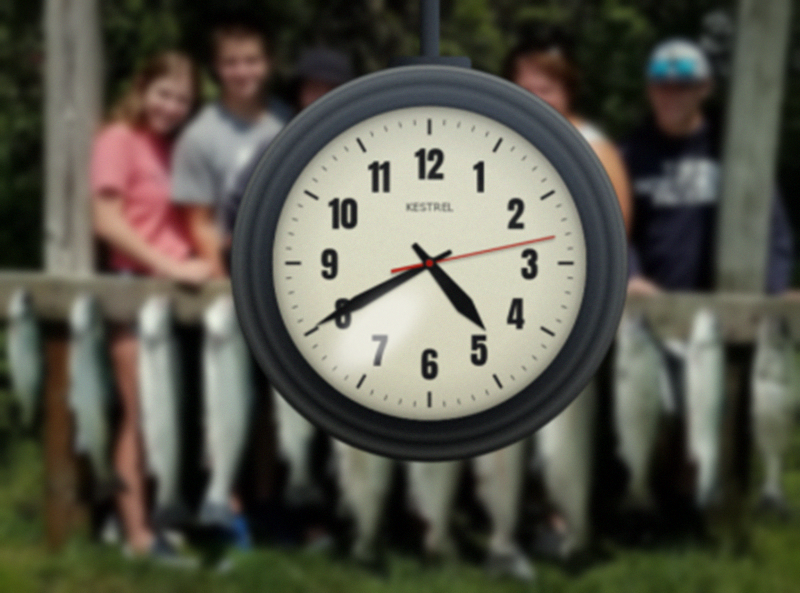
h=4 m=40 s=13
